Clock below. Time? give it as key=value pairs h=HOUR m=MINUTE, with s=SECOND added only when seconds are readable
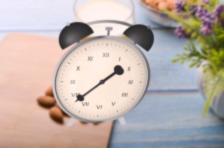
h=1 m=38
